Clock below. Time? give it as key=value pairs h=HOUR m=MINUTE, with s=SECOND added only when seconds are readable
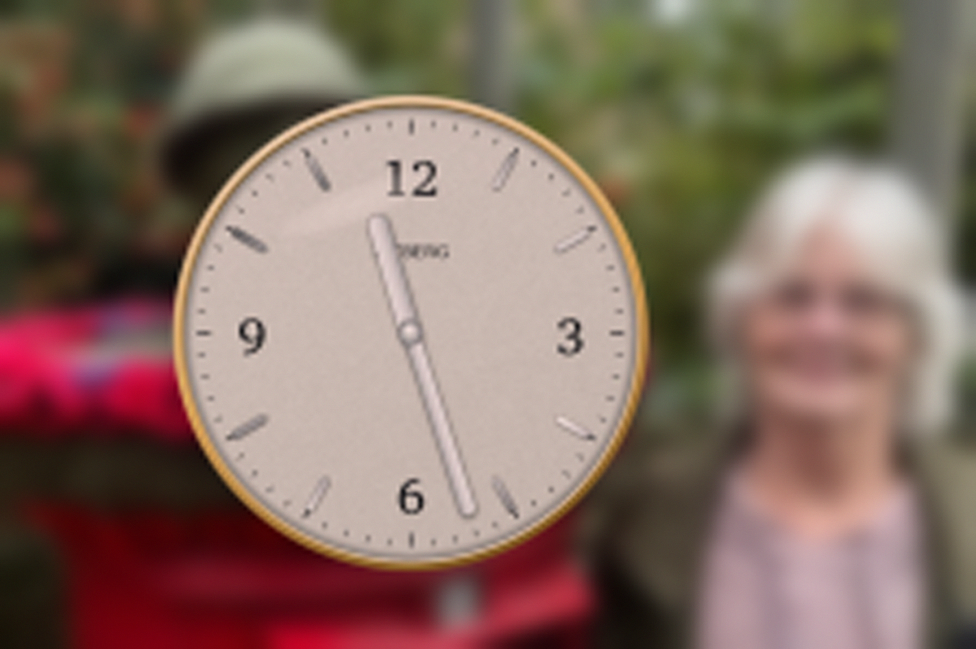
h=11 m=27
